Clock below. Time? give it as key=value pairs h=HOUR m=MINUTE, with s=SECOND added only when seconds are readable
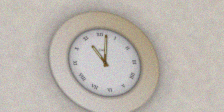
h=11 m=2
